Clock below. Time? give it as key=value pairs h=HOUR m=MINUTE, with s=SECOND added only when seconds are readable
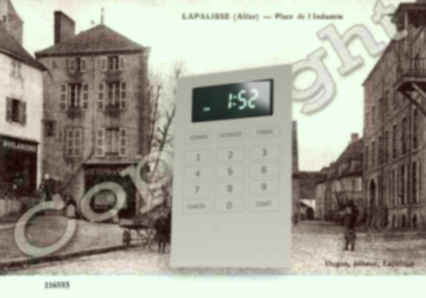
h=1 m=52
